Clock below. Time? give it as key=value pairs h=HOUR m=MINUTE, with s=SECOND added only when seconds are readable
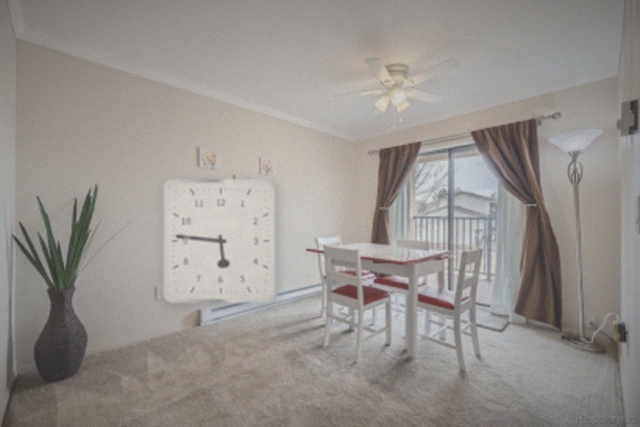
h=5 m=46
